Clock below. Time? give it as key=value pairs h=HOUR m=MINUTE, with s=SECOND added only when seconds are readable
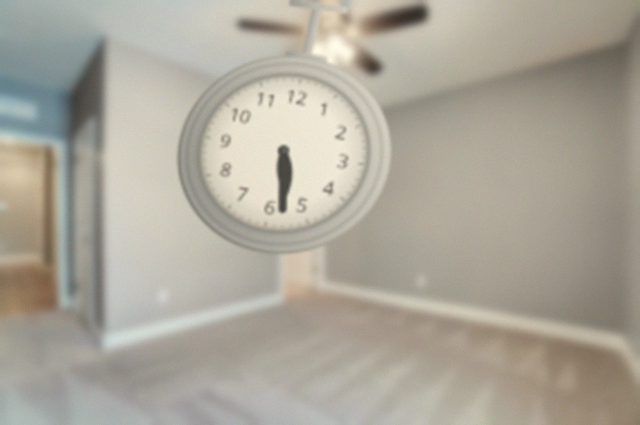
h=5 m=28
